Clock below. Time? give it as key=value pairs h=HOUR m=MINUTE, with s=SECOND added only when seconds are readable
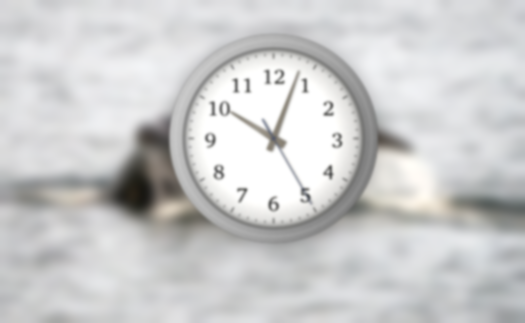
h=10 m=3 s=25
